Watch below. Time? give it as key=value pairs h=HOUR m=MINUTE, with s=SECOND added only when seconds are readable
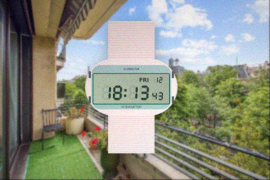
h=18 m=13 s=43
